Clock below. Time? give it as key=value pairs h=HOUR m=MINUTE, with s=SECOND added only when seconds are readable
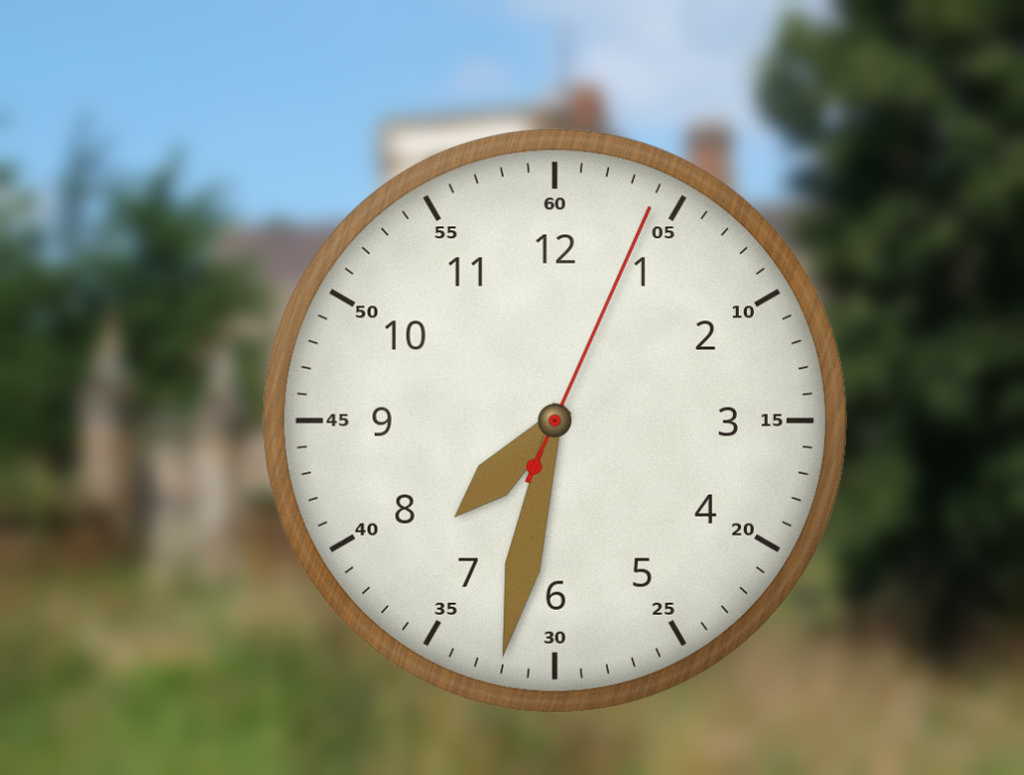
h=7 m=32 s=4
